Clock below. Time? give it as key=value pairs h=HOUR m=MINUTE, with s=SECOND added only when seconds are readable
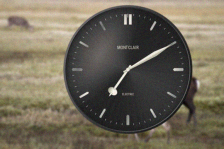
h=7 m=10
